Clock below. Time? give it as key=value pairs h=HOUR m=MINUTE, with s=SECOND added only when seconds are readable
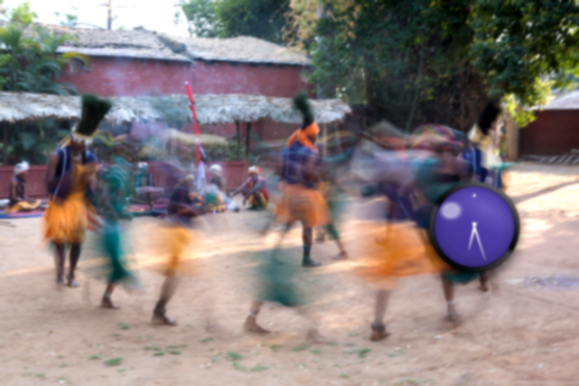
h=6 m=27
